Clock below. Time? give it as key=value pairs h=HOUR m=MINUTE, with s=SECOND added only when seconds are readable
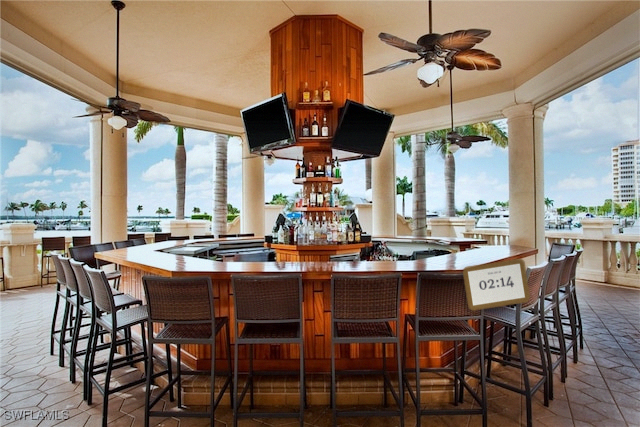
h=2 m=14
